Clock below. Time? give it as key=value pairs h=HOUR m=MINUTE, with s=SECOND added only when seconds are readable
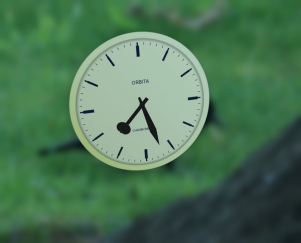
h=7 m=27
